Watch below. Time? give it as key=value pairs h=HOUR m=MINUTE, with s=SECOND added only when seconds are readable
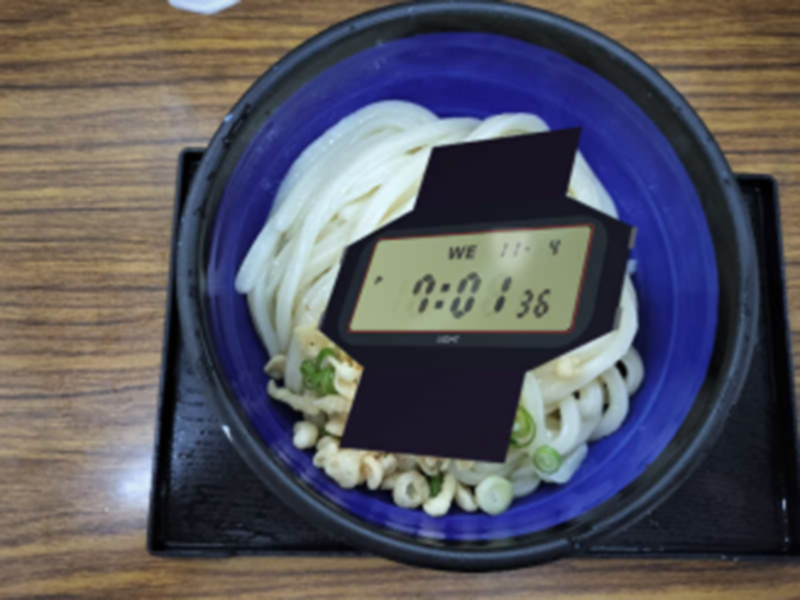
h=7 m=1 s=36
